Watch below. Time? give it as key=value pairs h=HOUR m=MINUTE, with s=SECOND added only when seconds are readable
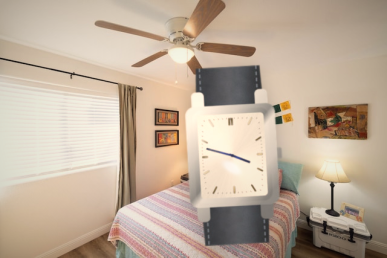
h=3 m=48
